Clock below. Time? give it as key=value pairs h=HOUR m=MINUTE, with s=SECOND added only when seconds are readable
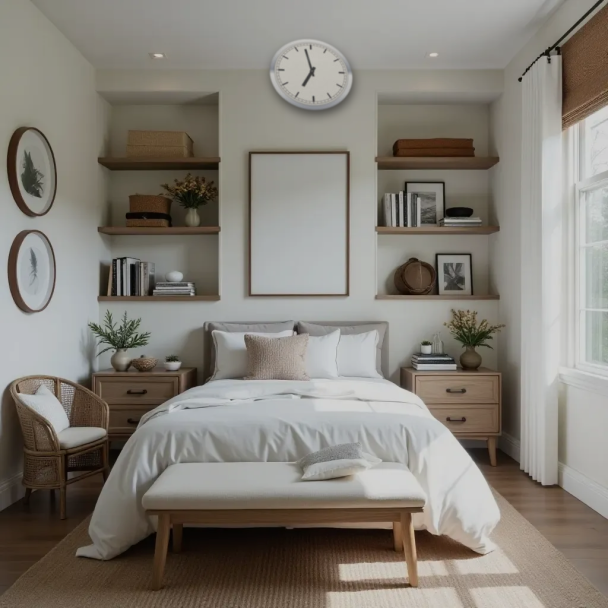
h=6 m=58
